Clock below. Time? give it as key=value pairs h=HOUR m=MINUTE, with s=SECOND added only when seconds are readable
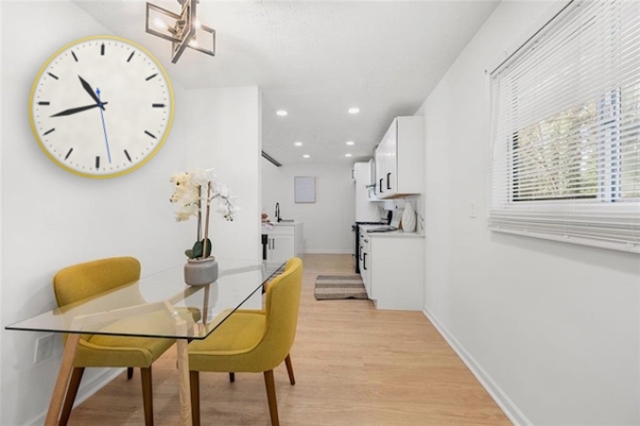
h=10 m=42 s=28
